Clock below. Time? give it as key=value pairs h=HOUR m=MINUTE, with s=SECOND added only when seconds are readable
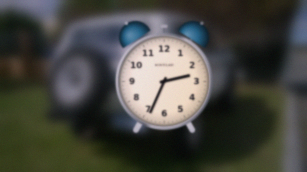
h=2 m=34
